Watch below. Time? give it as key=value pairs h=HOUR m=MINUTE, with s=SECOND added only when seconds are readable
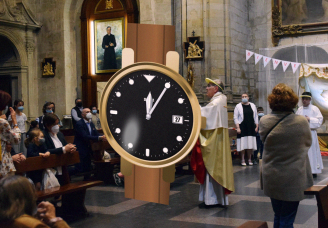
h=12 m=5
